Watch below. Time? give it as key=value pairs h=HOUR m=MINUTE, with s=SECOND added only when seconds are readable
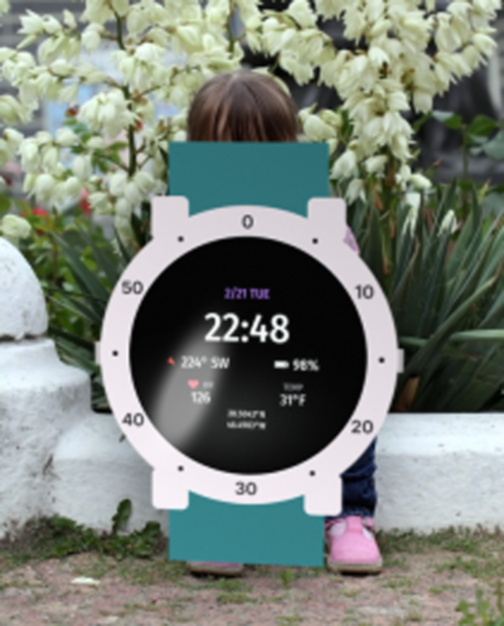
h=22 m=48
